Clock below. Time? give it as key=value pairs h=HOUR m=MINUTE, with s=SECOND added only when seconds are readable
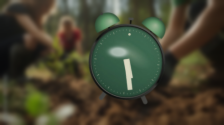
h=5 m=28
